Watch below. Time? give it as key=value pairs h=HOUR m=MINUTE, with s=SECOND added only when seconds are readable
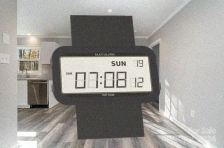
h=7 m=8 s=12
